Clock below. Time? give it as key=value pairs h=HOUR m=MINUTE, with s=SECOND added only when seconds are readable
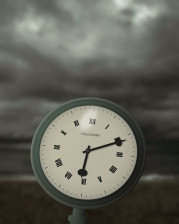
h=6 m=11
